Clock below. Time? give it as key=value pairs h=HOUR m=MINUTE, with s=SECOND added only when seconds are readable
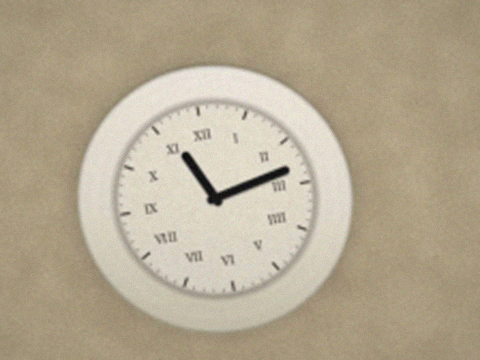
h=11 m=13
